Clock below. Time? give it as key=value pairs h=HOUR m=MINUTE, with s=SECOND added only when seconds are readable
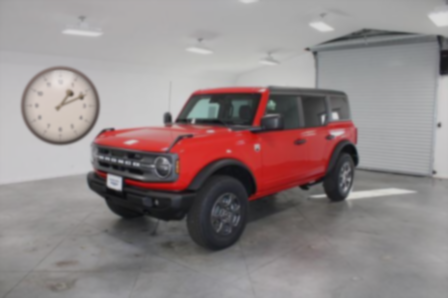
h=1 m=11
